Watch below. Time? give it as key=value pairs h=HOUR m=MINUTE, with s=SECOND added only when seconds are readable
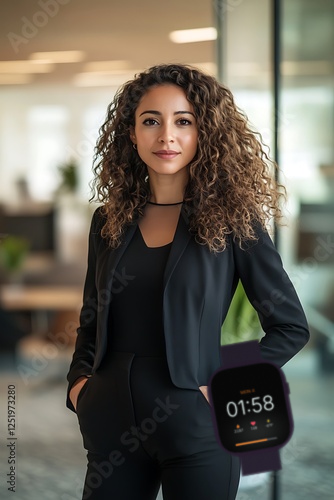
h=1 m=58
